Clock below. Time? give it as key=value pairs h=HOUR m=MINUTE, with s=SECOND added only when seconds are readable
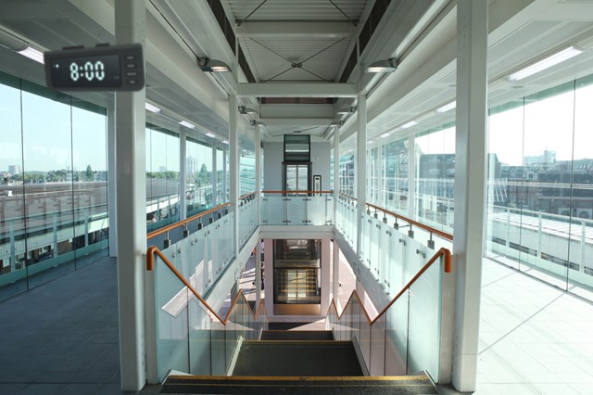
h=8 m=0
